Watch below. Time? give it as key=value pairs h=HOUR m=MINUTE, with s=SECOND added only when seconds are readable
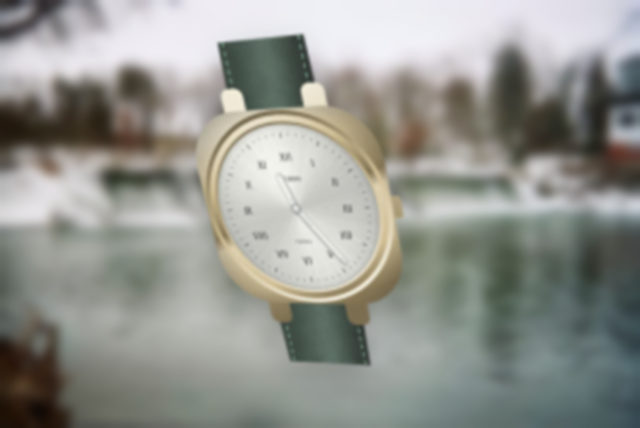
h=11 m=24
